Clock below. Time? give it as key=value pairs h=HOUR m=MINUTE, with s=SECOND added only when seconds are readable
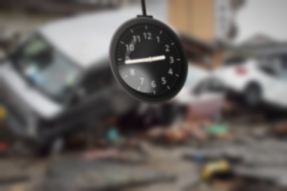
h=2 m=44
